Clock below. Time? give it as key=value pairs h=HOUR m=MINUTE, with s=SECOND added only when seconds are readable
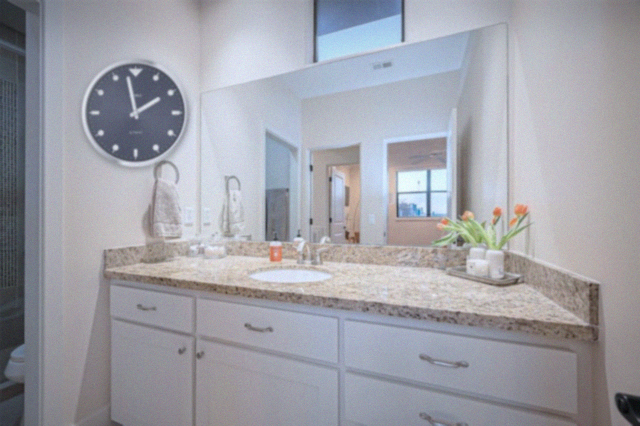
h=1 m=58
